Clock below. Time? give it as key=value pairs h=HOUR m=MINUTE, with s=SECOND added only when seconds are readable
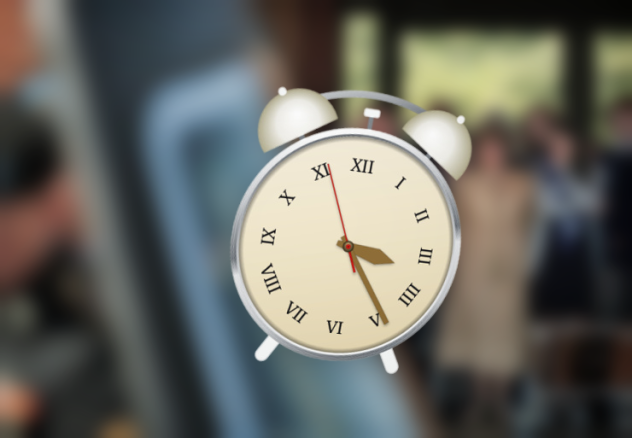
h=3 m=23 s=56
